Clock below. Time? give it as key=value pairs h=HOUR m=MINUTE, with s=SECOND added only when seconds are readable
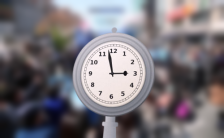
h=2 m=58
